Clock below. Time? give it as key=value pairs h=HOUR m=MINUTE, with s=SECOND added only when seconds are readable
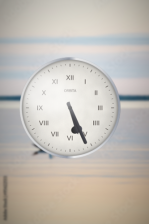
h=5 m=26
